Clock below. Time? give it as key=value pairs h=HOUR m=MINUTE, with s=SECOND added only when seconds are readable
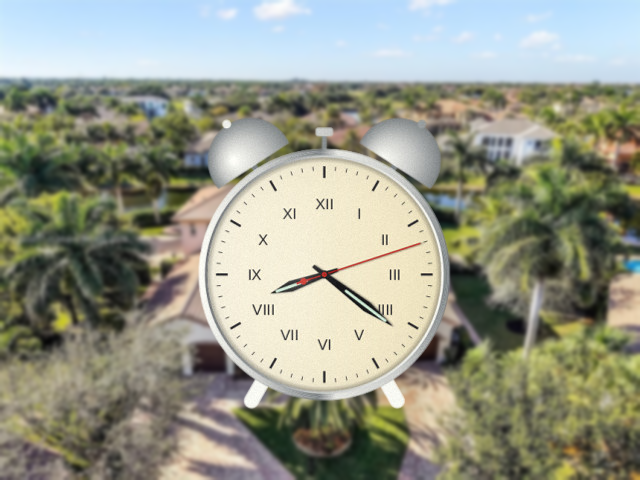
h=8 m=21 s=12
